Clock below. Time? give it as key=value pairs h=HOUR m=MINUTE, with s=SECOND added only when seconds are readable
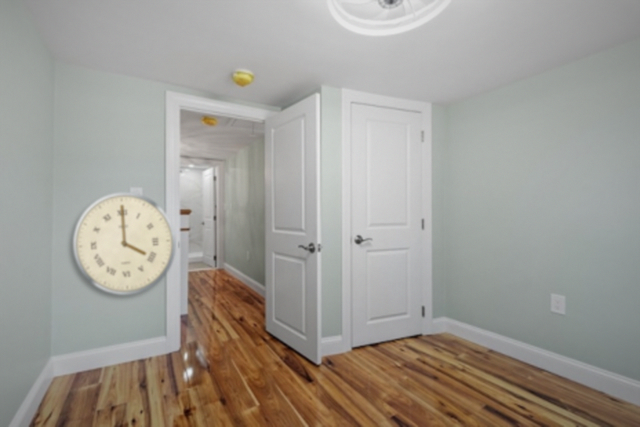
h=4 m=0
